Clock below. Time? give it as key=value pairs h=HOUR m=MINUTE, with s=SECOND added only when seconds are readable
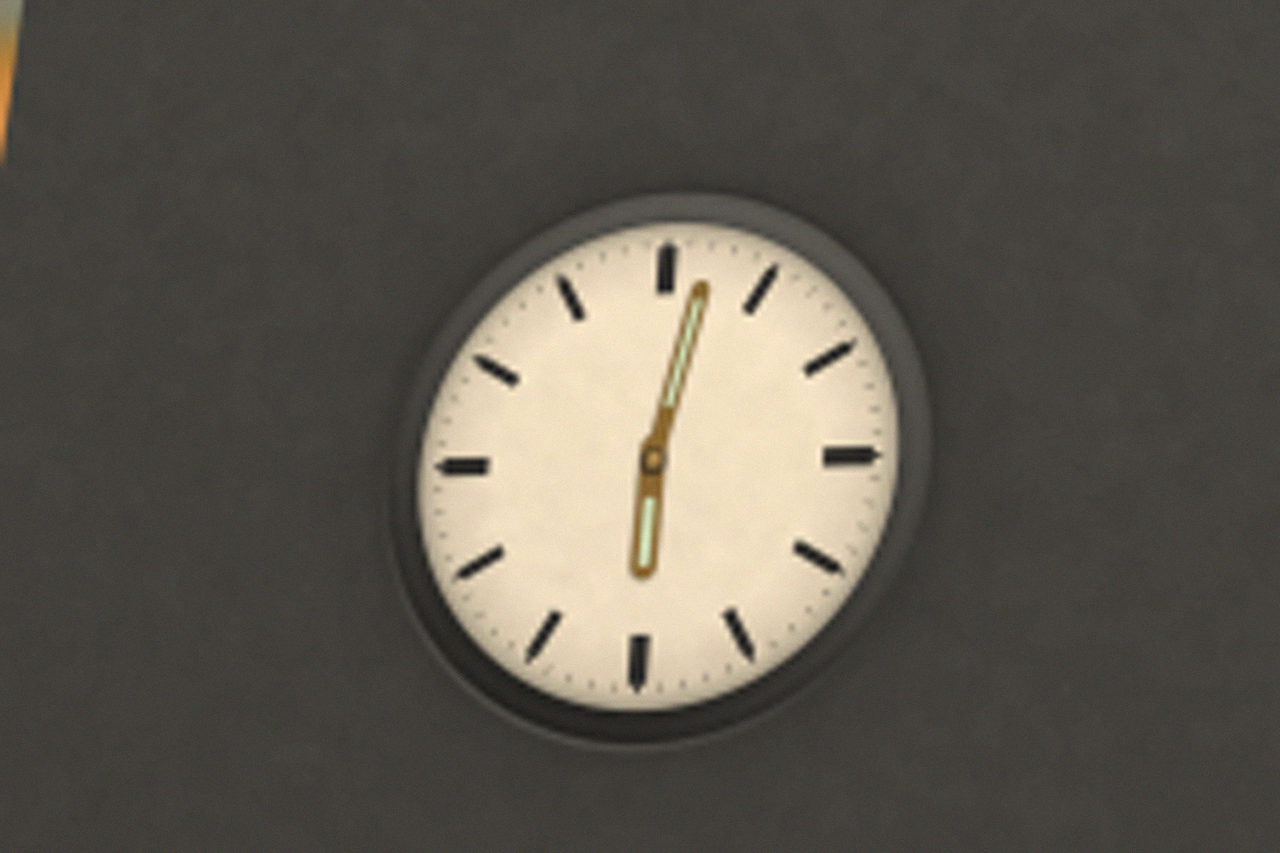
h=6 m=2
